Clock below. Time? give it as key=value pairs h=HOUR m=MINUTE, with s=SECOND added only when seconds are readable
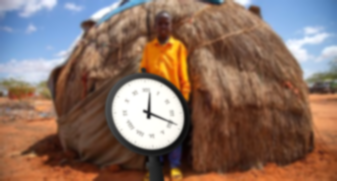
h=12 m=19
